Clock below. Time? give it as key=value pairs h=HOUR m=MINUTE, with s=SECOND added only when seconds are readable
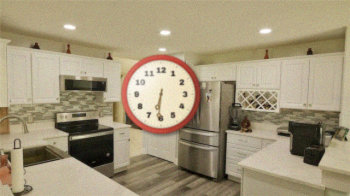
h=6 m=31
